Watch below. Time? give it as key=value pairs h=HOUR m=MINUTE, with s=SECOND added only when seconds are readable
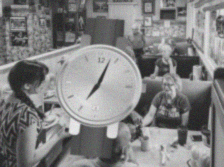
h=7 m=3
